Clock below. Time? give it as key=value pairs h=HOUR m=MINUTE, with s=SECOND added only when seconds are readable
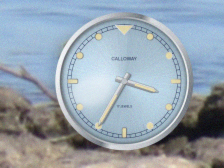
h=3 m=35
